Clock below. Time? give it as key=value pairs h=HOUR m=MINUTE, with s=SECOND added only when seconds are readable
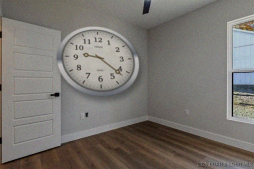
h=9 m=22
